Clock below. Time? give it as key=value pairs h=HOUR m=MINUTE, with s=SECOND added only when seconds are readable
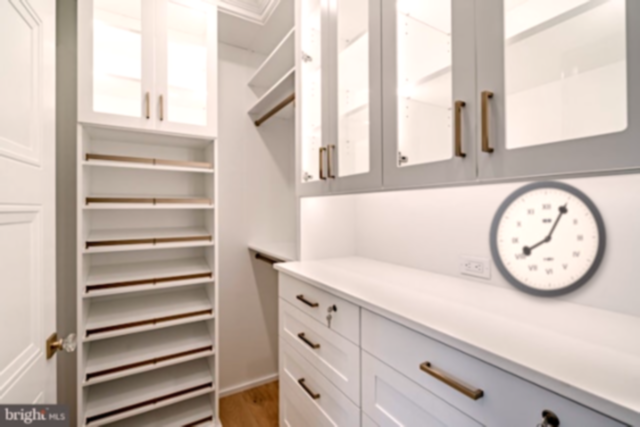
h=8 m=5
